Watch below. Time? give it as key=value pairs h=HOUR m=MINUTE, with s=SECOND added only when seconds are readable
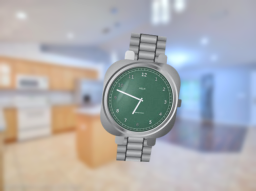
h=6 m=48
